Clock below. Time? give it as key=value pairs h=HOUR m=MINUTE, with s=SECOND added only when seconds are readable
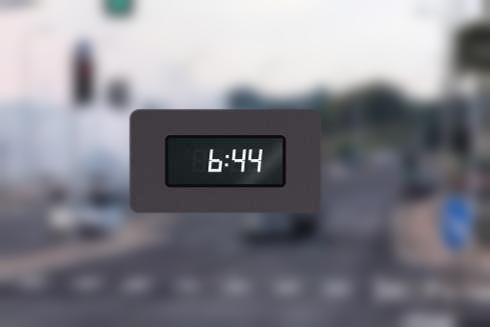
h=6 m=44
